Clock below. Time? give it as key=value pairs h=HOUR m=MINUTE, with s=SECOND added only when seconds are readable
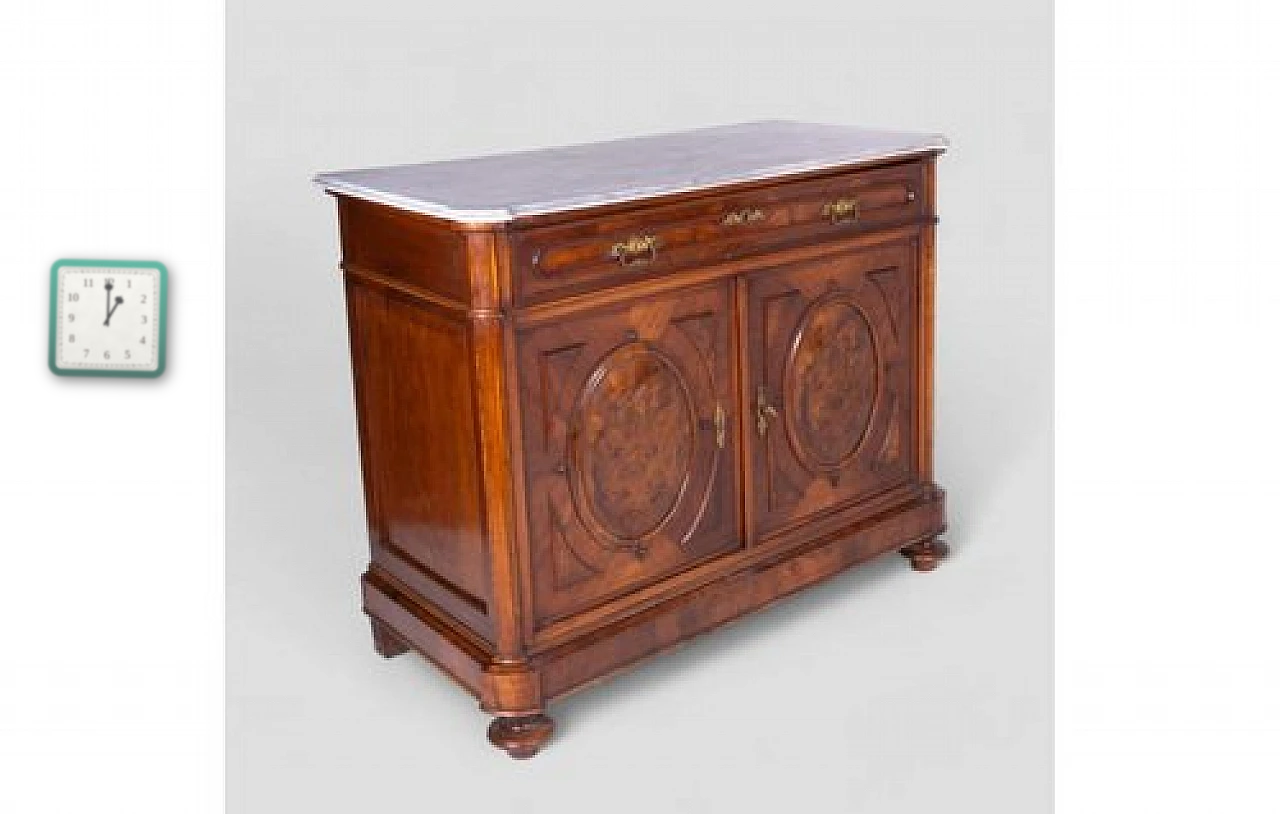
h=1 m=0
